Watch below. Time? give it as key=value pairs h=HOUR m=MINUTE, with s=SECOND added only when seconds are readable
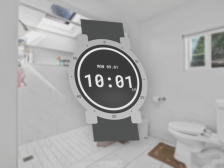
h=10 m=1
